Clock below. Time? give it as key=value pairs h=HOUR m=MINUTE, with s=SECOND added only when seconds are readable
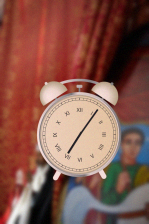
h=7 m=6
